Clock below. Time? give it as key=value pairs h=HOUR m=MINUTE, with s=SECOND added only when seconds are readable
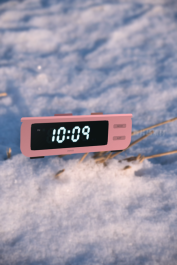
h=10 m=9
